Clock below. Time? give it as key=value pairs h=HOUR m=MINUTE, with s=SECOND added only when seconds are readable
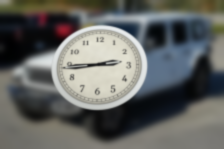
h=2 m=44
